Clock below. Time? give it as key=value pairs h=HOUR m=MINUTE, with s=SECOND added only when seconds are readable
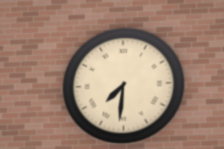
h=7 m=31
